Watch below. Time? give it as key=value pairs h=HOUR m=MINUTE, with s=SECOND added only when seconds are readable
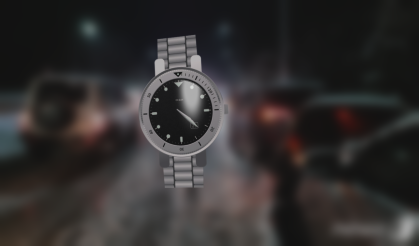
h=4 m=22
